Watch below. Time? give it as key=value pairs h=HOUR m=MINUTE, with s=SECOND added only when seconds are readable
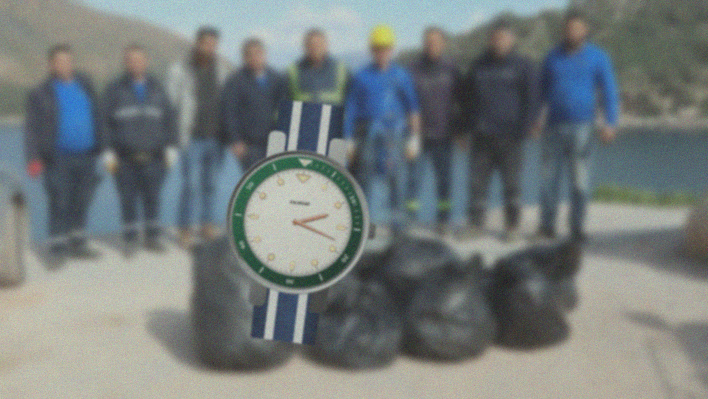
h=2 m=18
